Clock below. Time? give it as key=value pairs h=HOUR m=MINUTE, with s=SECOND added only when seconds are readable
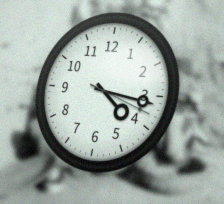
h=4 m=16 s=18
